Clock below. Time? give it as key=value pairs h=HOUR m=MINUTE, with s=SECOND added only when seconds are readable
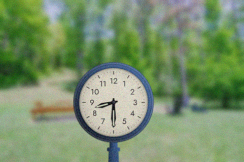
h=8 m=30
